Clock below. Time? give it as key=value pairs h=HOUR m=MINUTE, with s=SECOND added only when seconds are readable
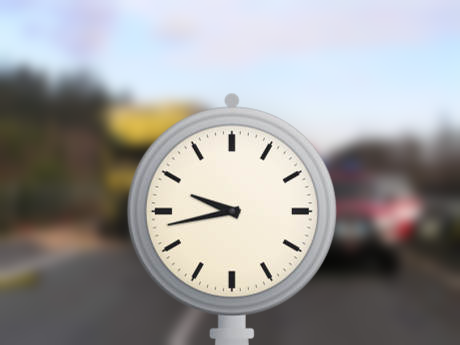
h=9 m=43
